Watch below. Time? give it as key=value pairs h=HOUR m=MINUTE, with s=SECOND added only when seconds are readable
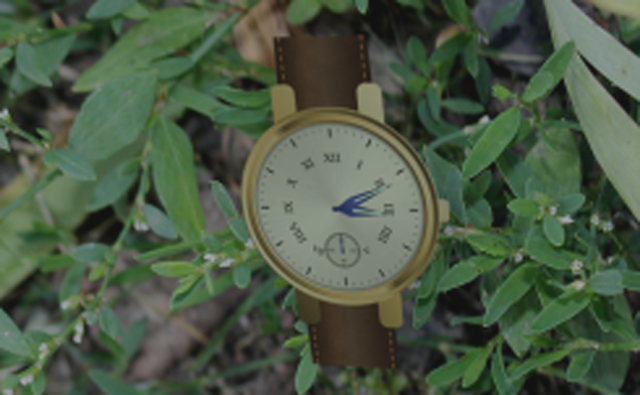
h=3 m=11
